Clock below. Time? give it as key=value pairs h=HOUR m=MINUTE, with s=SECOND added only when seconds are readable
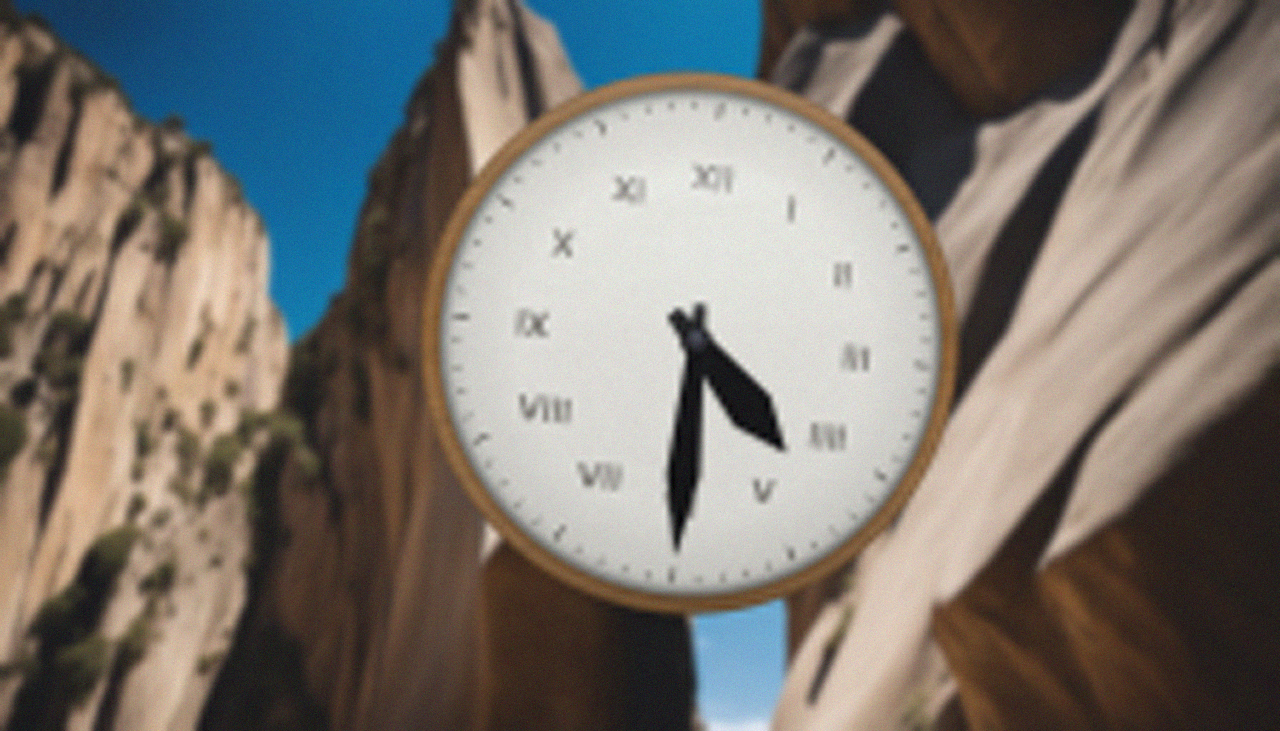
h=4 m=30
